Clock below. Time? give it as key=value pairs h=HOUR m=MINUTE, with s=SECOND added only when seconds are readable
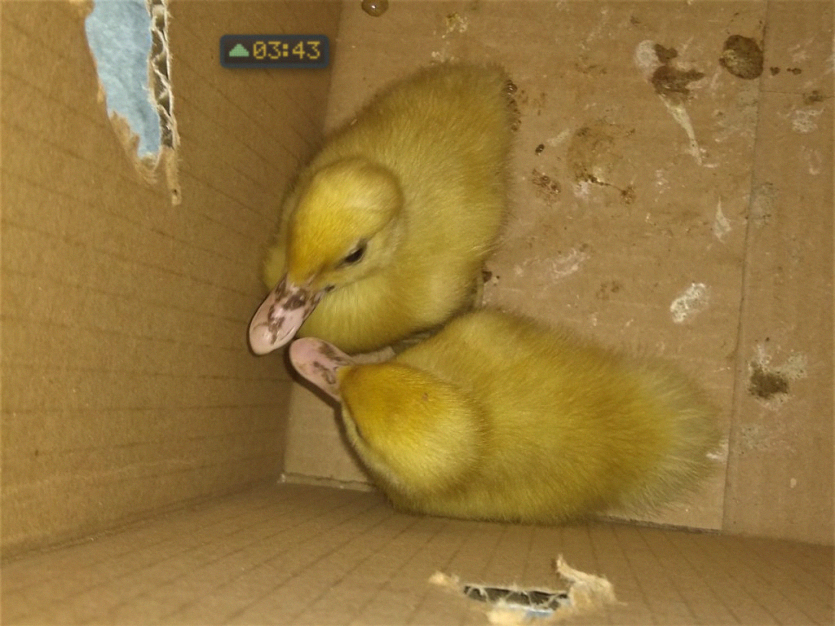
h=3 m=43
